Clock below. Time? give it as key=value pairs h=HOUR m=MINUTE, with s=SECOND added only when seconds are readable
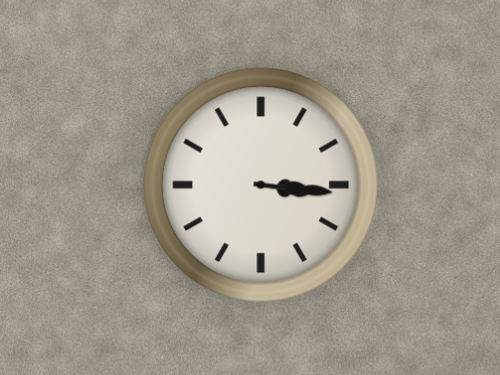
h=3 m=16
